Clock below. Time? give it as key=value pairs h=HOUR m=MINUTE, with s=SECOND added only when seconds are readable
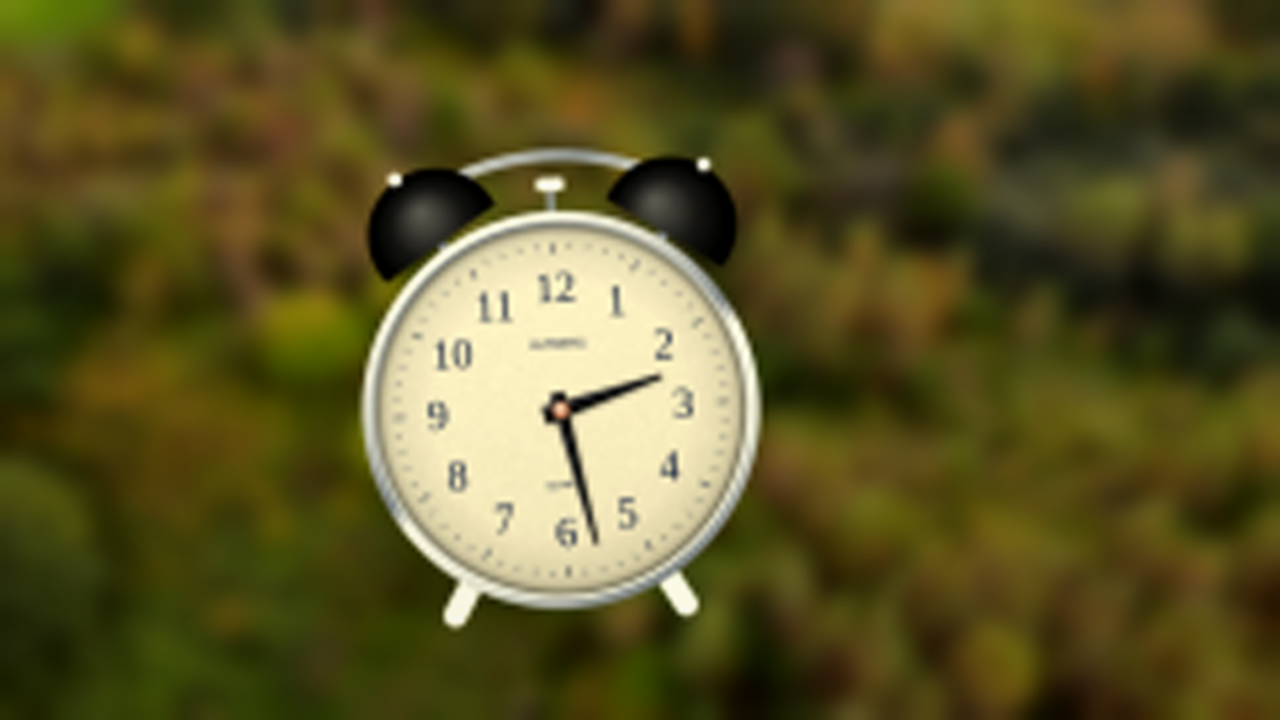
h=2 m=28
